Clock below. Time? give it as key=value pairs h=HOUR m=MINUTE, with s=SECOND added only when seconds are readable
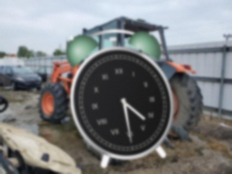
h=4 m=30
